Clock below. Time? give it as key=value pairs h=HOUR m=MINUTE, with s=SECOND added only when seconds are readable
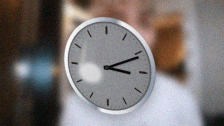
h=3 m=11
